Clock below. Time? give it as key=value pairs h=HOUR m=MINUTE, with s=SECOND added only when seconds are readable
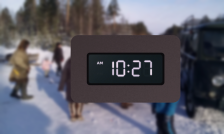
h=10 m=27
